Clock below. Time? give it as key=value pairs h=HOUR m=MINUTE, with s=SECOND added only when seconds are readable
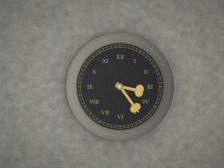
h=3 m=24
